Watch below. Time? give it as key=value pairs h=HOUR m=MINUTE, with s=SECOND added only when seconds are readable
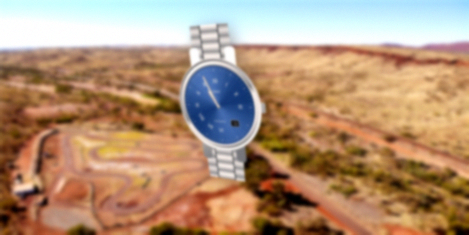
h=10 m=56
